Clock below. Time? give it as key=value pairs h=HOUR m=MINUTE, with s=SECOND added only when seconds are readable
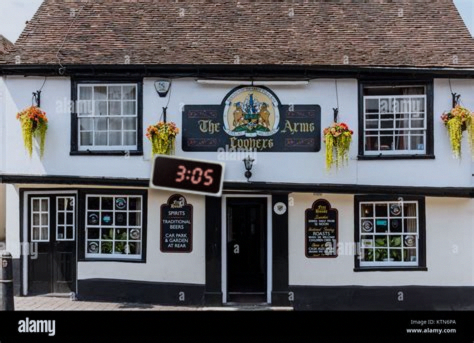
h=3 m=5
